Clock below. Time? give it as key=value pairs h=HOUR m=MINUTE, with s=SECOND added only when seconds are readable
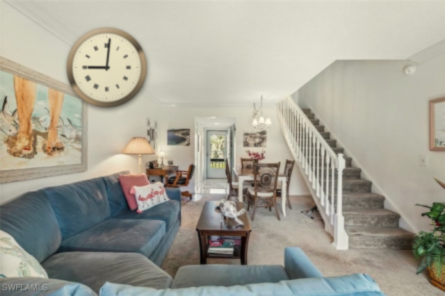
h=9 m=1
